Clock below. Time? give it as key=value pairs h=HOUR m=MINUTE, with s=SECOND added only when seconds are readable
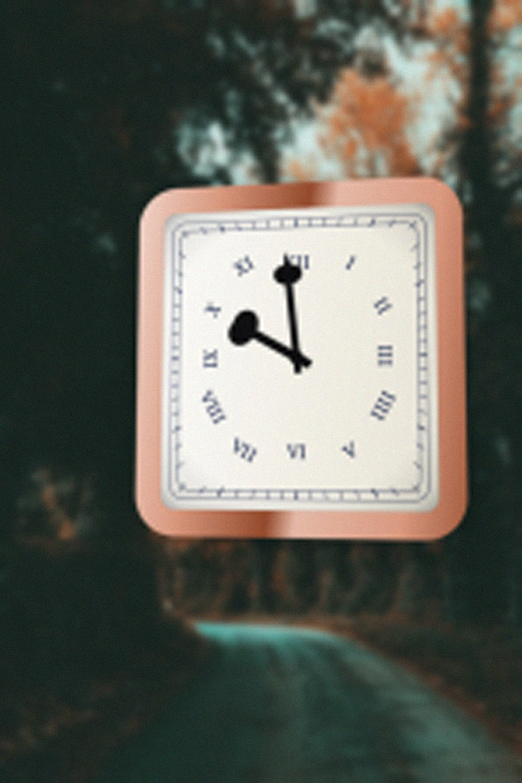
h=9 m=59
